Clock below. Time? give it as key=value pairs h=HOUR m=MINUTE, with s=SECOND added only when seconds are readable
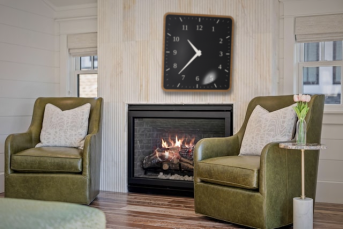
h=10 m=37
